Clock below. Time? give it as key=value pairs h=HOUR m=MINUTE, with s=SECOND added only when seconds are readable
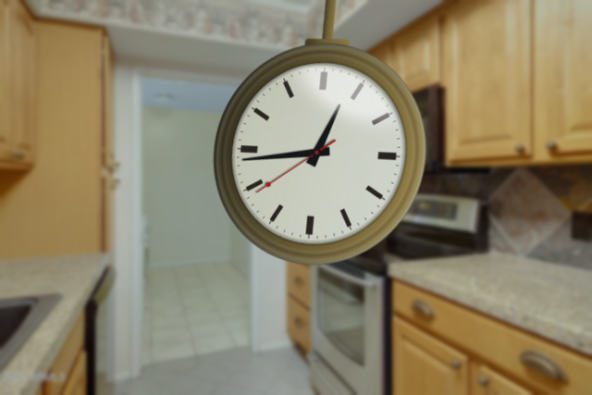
h=12 m=43 s=39
